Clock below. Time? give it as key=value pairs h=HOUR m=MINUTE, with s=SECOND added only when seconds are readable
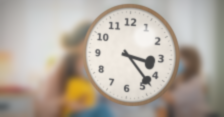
h=3 m=23
